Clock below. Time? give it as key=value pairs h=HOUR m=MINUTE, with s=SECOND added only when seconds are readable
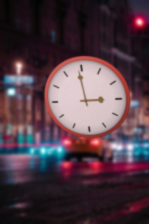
h=2 m=59
